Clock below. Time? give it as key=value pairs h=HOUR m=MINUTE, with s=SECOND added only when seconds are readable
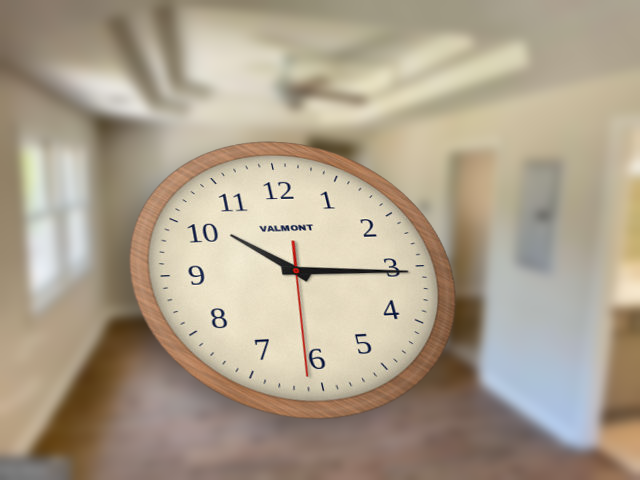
h=10 m=15 s=31
